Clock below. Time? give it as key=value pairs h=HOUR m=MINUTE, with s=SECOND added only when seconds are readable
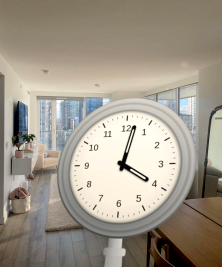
h=4 m=2
